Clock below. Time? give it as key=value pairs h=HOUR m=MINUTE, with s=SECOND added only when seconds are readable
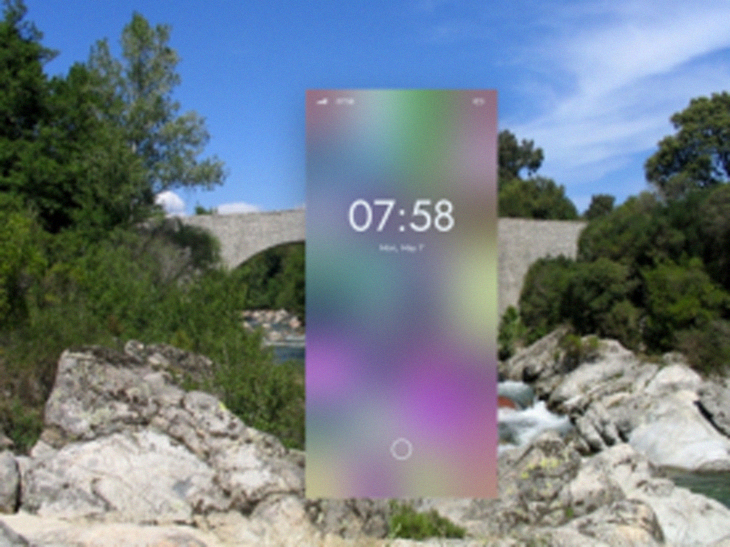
h=7 m=58
